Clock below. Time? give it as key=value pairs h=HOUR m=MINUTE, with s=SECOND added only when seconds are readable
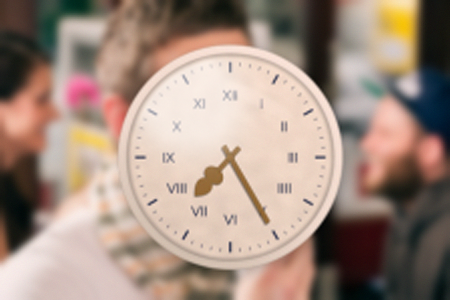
h=7 m=25
